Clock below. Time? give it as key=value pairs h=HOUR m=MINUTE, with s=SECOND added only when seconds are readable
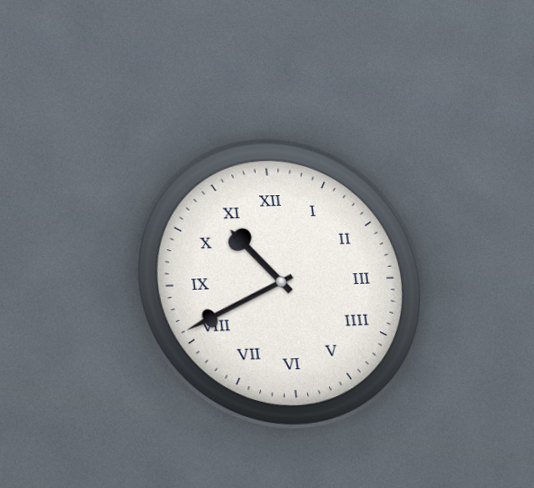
h=10 m=41
